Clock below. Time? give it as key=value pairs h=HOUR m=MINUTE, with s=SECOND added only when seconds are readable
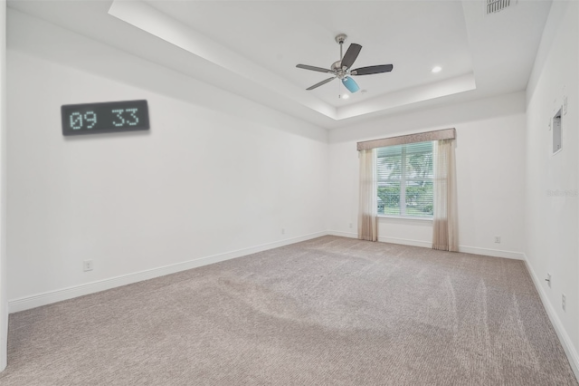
h=9 m=33
